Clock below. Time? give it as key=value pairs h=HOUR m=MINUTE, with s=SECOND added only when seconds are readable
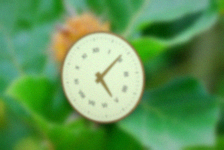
h=5 m=9
